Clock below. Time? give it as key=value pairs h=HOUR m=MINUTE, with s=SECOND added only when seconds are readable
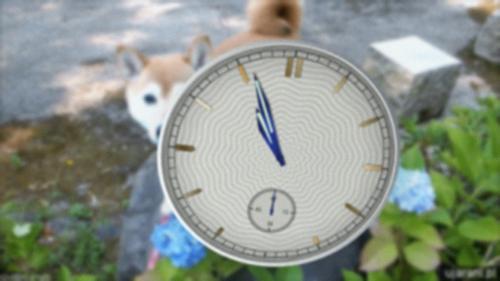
h=10 m=56
